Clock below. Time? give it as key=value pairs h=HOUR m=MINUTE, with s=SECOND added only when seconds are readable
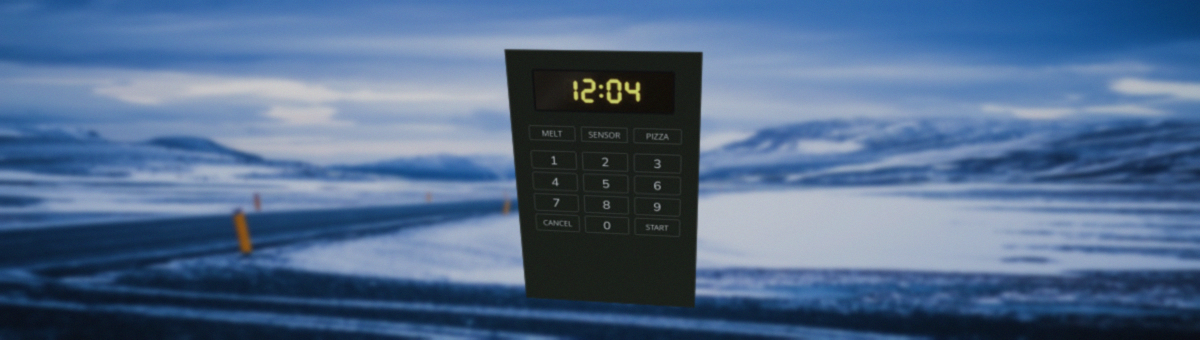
h=12 m=4
